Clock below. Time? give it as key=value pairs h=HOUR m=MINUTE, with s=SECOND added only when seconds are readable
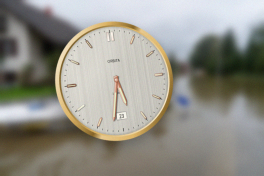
h=5 m=32
